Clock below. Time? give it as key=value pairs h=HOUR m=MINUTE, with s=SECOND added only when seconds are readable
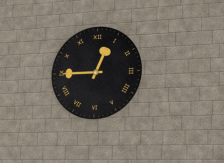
h=12 m=45
